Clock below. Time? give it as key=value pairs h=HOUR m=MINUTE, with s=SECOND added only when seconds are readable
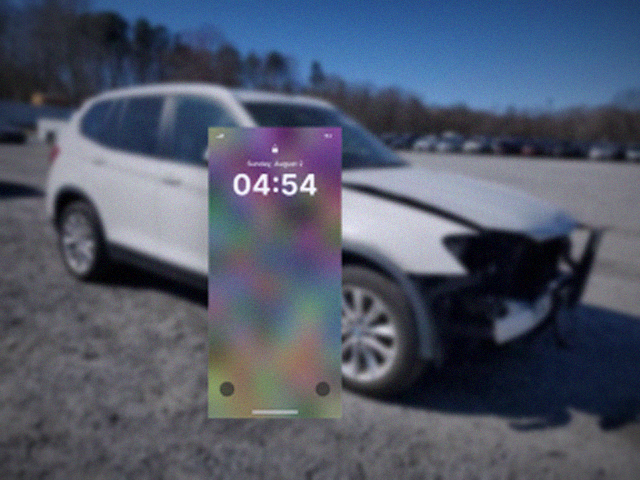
h=4 m=54
